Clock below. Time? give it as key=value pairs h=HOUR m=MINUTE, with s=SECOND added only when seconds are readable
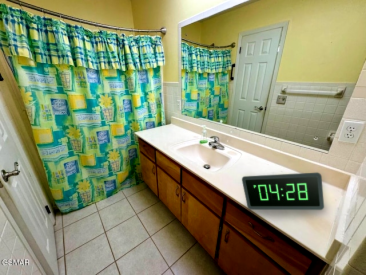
h=4 m=28
